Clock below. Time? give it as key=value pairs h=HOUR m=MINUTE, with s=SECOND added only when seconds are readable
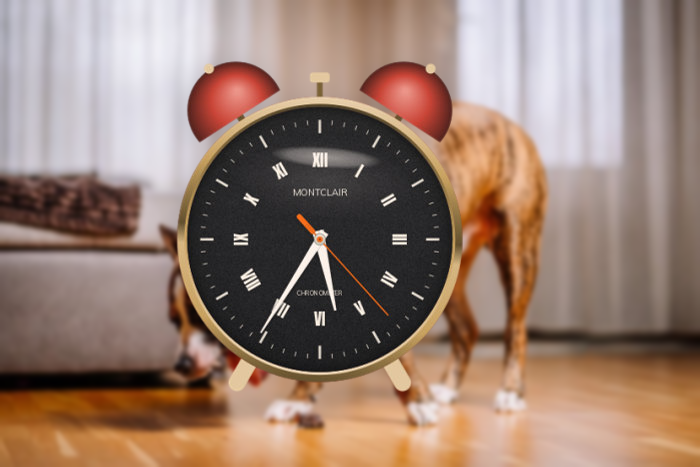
h=5 m=35 s=23
